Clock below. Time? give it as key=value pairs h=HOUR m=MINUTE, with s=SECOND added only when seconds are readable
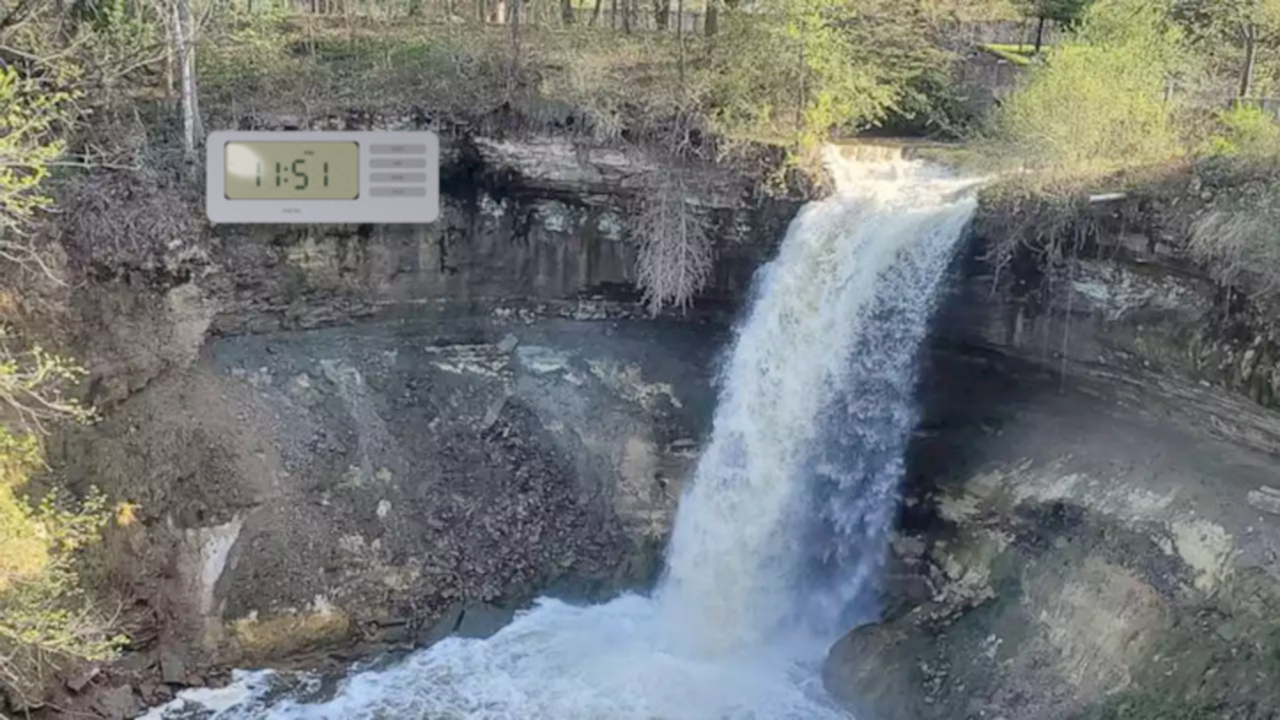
h=11 m=51
